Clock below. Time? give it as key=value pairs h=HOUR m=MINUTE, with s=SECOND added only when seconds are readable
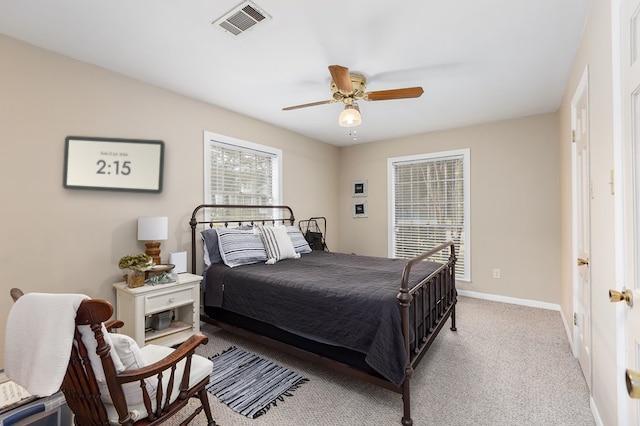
h=2 m=15
